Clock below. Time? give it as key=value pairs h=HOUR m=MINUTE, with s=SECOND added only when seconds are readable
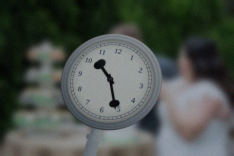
h=10 m=26
